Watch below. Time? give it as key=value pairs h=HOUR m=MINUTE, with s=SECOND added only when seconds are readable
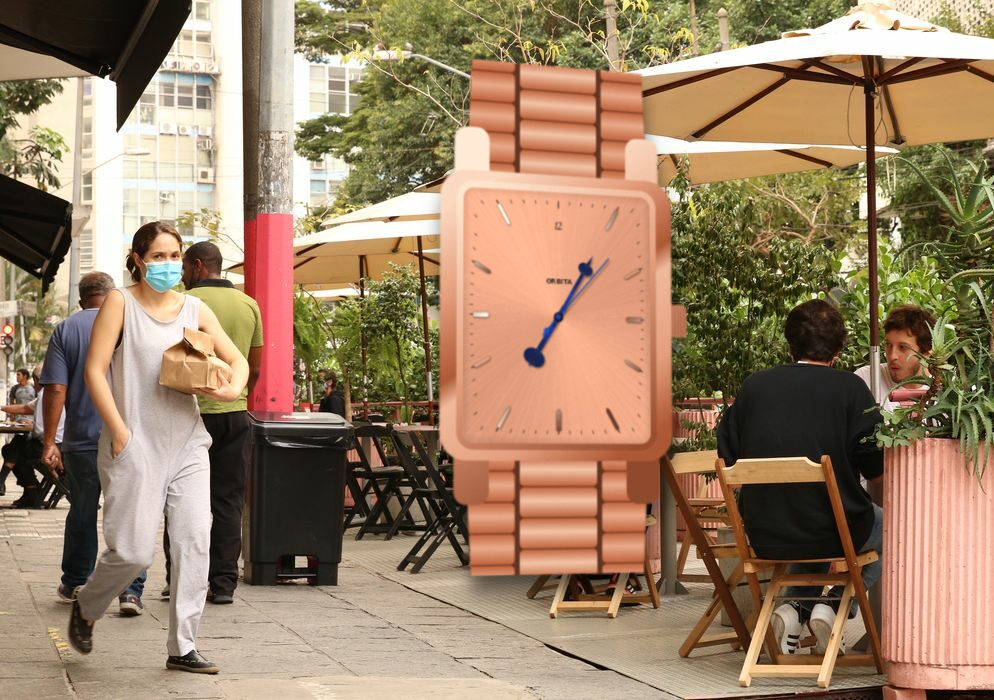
h=7 m=5 s=7
